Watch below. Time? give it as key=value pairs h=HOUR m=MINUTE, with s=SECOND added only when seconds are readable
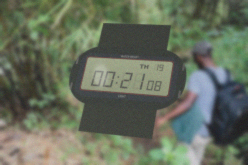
h=0 m=21 s=8
